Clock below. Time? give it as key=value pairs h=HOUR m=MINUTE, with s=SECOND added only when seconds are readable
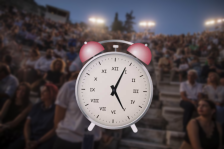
h=5 m=4
